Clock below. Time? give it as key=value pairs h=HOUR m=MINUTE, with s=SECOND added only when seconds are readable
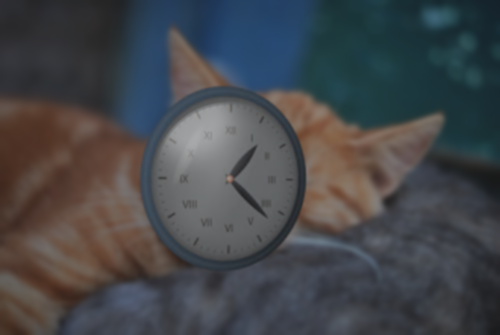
h=1 m=22
